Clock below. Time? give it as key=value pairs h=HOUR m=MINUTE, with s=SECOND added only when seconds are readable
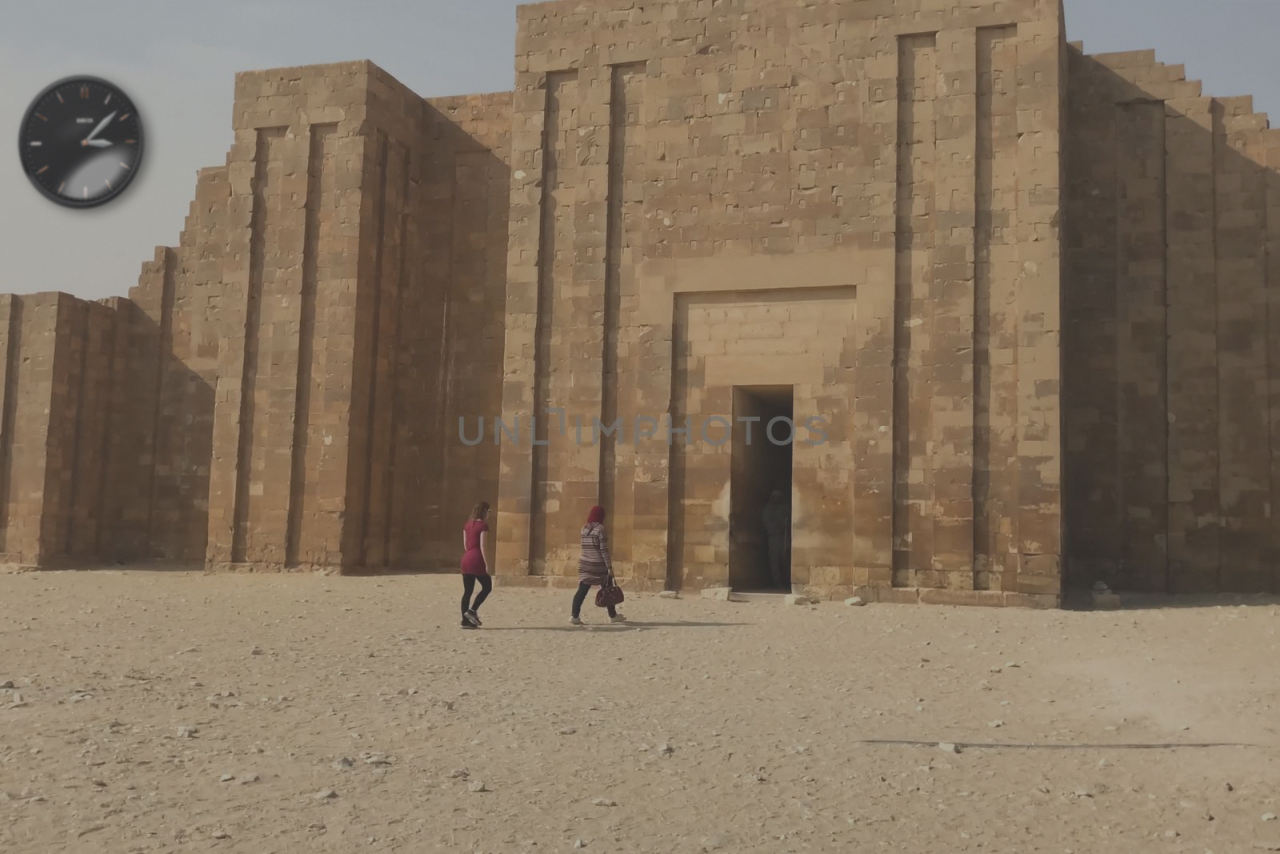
h=3 m=8
